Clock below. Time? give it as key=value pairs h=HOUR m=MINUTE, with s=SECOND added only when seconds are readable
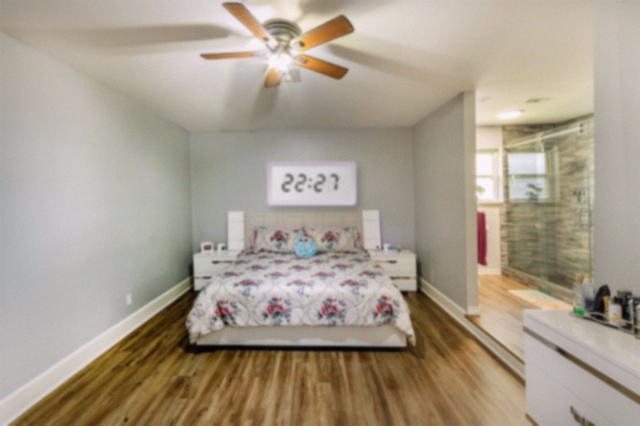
h=22 m=27
